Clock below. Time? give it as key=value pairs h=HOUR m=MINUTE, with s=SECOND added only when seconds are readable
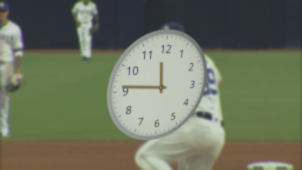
h=11 m=46
